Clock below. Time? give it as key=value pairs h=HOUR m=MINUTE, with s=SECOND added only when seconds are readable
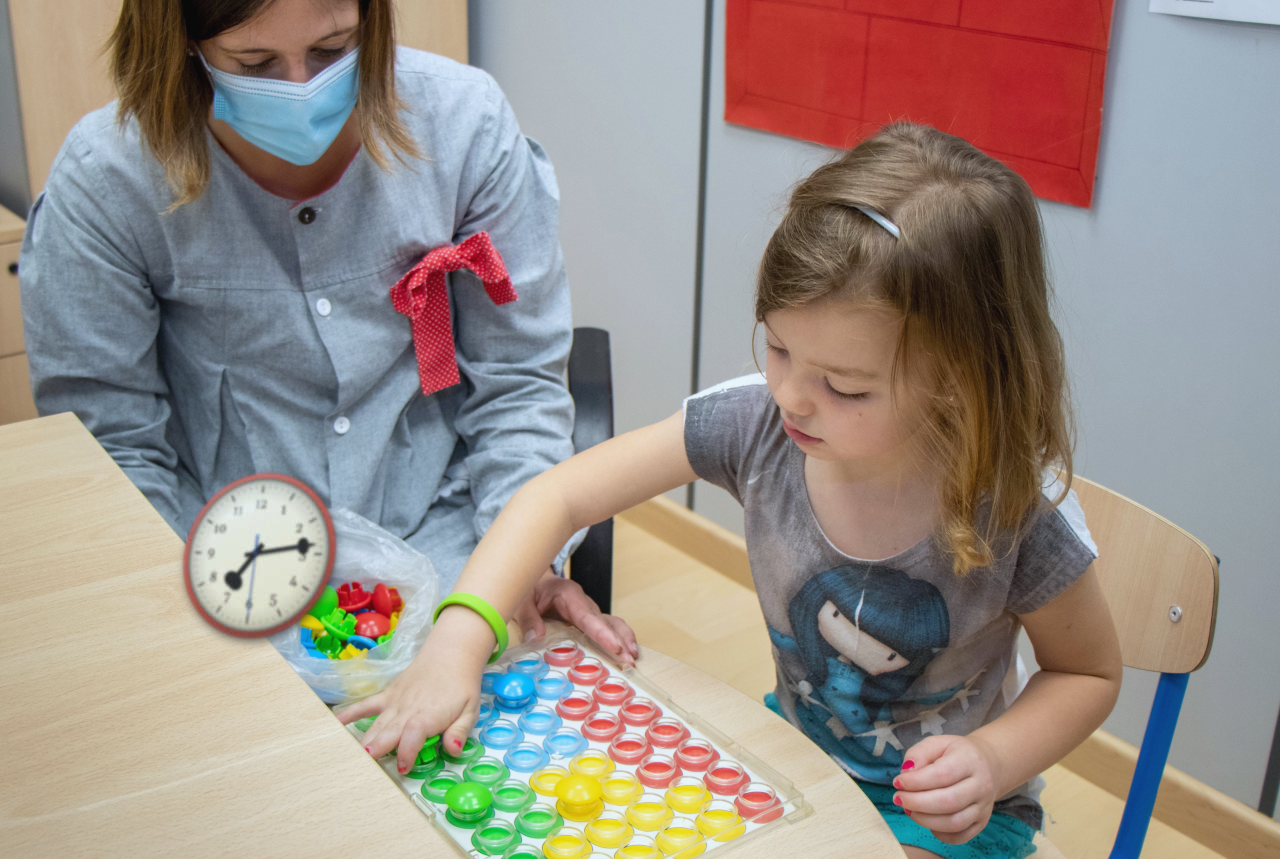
h=7 m=13 s=30
